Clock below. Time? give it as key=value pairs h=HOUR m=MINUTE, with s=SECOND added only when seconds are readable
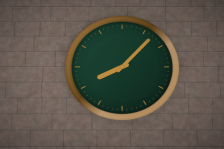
h=8 m=7
